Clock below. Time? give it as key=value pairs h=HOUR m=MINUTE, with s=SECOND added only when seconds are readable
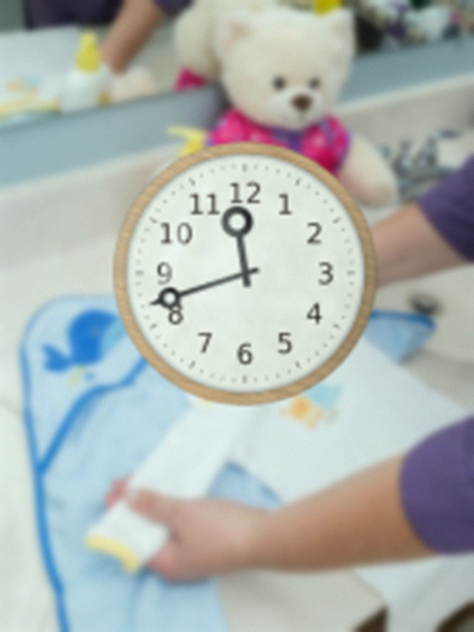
h=11 m=42
